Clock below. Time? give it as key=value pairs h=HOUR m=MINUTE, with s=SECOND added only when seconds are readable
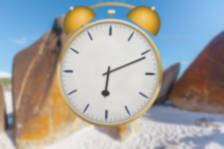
h=6 m=11
